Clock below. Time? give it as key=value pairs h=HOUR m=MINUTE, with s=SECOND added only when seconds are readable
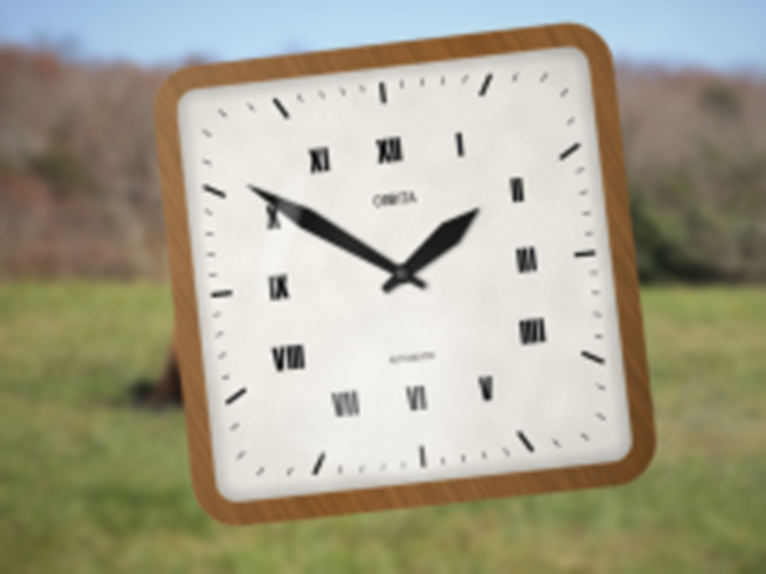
h=1 m=51
